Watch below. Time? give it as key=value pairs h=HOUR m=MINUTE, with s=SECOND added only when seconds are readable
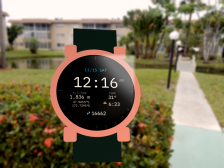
h=12 m=16
